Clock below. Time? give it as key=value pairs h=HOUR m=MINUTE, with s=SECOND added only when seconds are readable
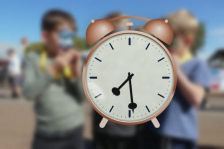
h=7 m=29
